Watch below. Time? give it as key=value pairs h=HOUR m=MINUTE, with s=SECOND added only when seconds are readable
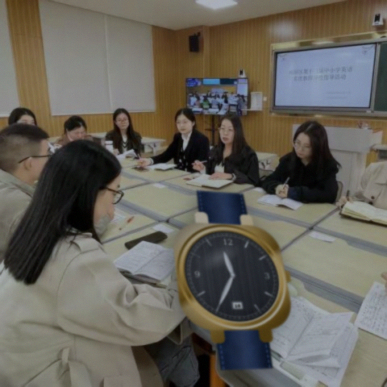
h=11 m=35
